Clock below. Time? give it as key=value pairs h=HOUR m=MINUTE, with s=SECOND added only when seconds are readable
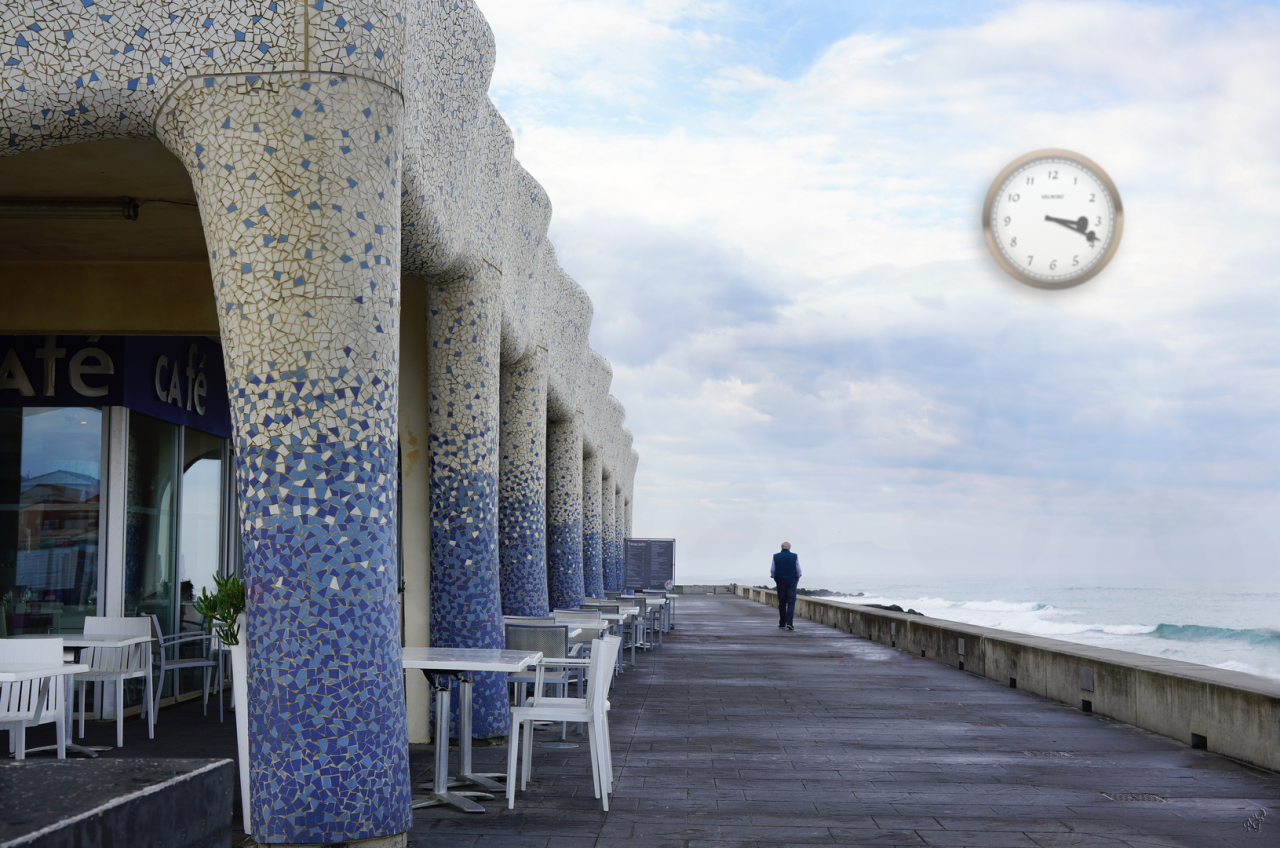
h=3 m=19
